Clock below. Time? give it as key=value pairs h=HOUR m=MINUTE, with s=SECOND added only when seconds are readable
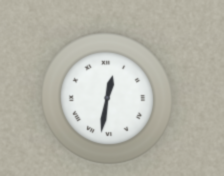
h=12 m=32
